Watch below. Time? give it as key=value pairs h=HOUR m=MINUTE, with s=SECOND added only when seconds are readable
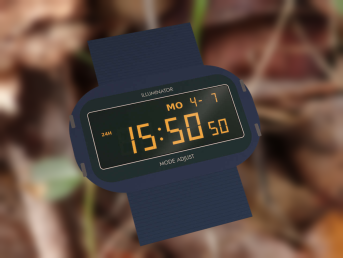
h=15 m=50 s=50
